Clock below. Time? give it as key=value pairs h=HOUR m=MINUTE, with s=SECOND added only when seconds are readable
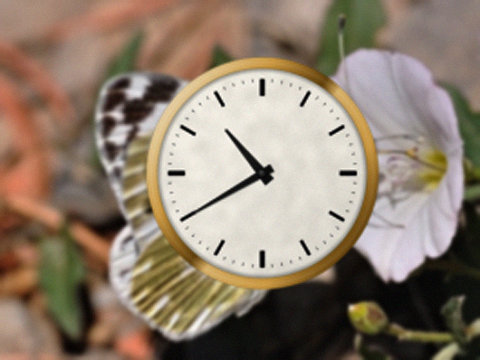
h=10 m=40
